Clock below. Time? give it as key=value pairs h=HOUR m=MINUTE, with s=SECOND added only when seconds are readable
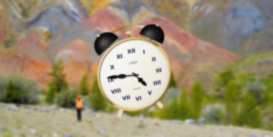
h=4 m=46
